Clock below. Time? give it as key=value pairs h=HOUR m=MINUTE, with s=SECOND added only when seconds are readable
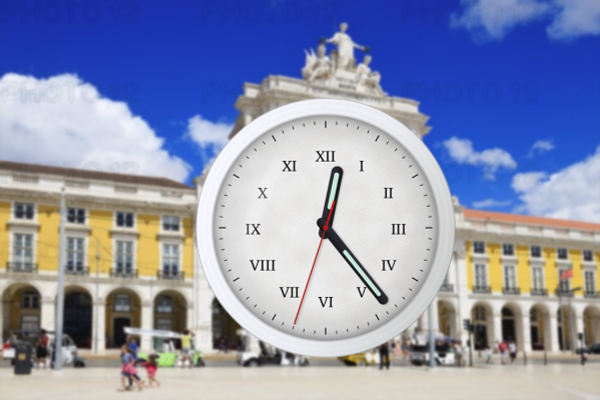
h=12 m=23 s=33
